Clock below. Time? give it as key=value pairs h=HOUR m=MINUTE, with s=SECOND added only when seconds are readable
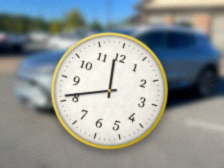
h=11 m=41
